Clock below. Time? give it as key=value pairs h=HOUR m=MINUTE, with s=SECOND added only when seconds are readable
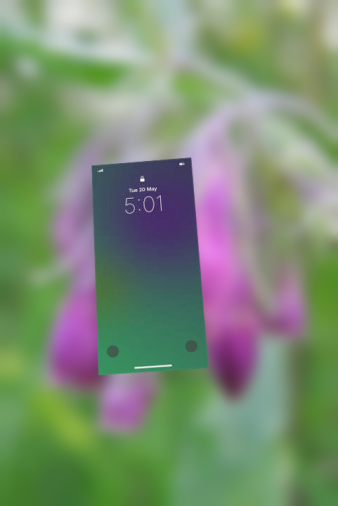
h=5 m=1
